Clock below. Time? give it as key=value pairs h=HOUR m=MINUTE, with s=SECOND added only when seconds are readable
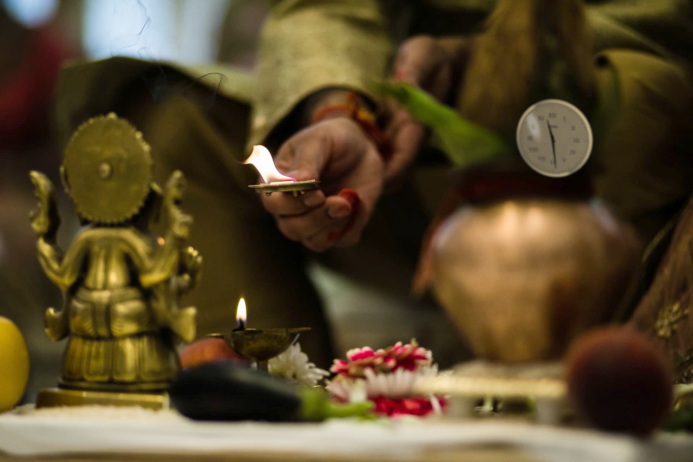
h=11 m=29
